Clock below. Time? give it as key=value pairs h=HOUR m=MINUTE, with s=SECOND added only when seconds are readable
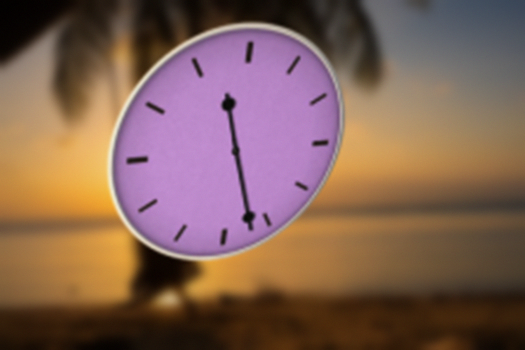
h=11 m=27
